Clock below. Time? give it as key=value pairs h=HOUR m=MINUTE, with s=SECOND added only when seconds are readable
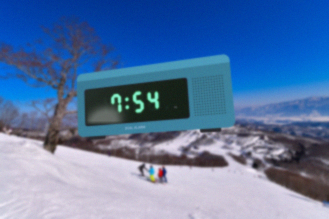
h=7 m=54
